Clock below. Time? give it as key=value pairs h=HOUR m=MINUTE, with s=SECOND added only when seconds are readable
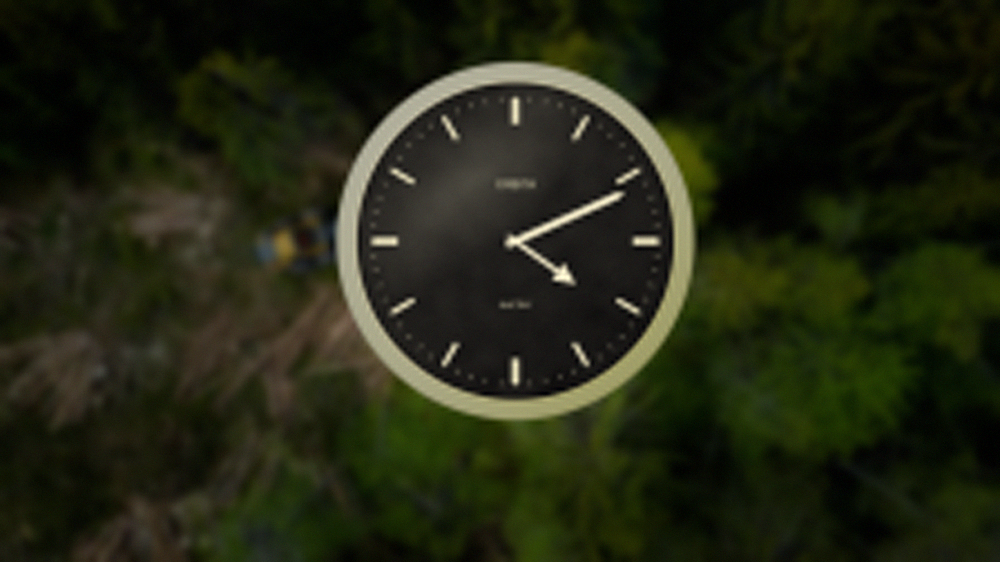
h=4 m=11
